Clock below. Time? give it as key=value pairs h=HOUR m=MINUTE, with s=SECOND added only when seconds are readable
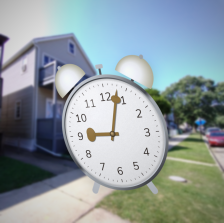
h=9 m=3
